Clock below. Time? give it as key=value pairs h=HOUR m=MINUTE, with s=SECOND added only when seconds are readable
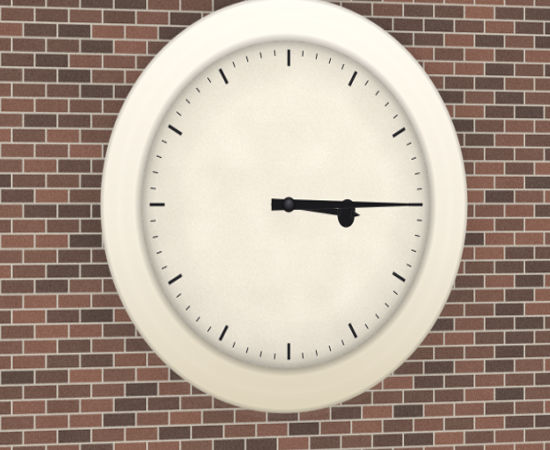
h=3 m=15
